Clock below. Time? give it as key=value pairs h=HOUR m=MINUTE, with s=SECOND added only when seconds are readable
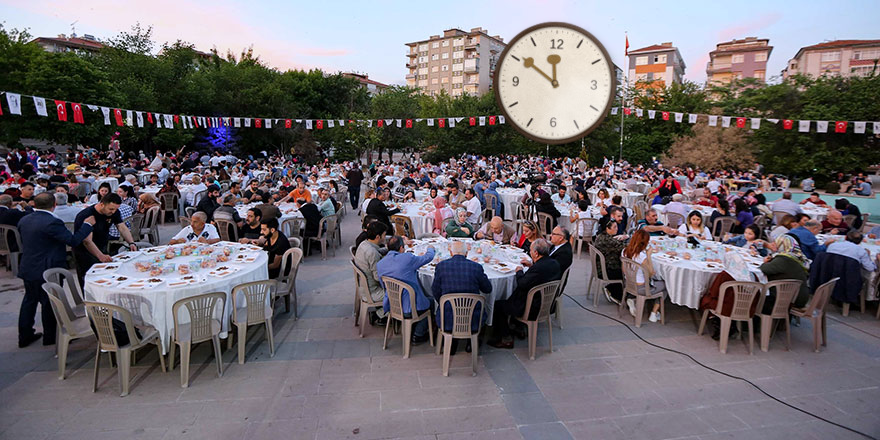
h=11 m=51
